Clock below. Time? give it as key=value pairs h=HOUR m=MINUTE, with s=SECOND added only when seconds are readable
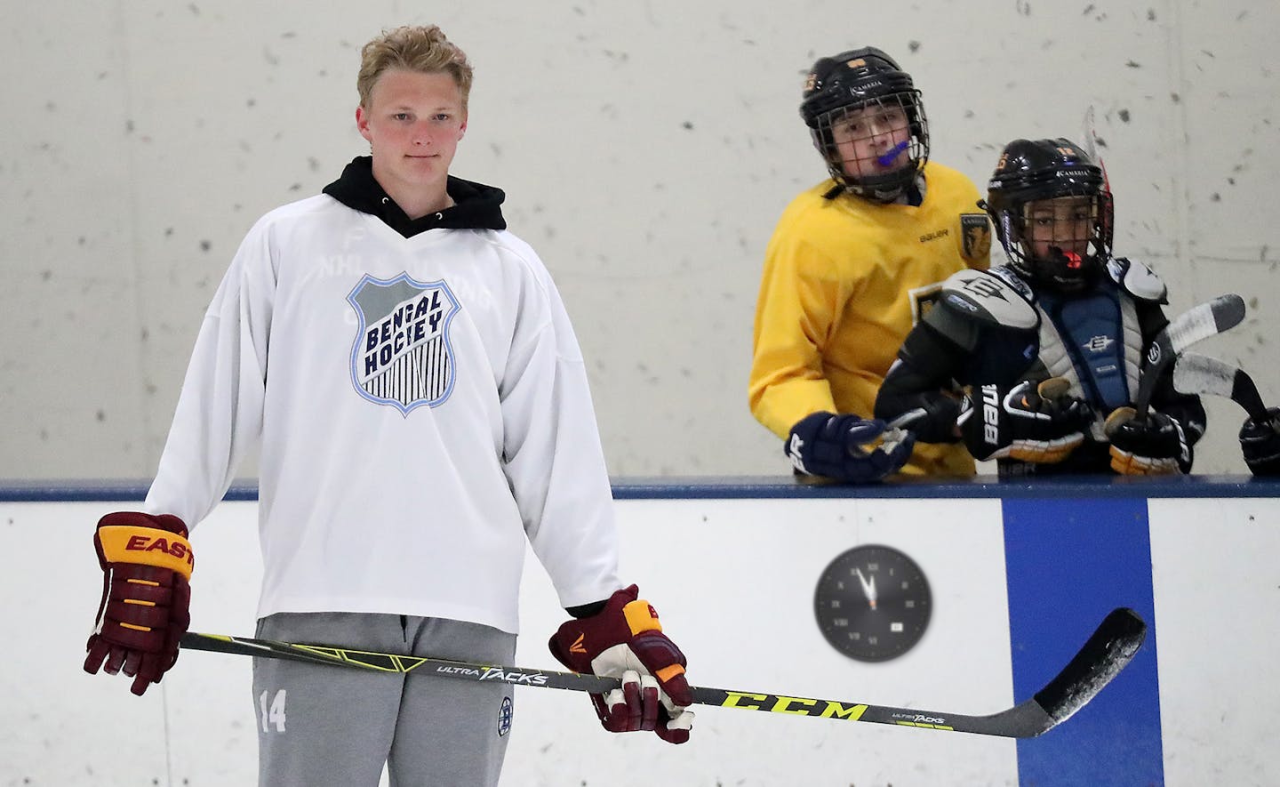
h=11 m=56
